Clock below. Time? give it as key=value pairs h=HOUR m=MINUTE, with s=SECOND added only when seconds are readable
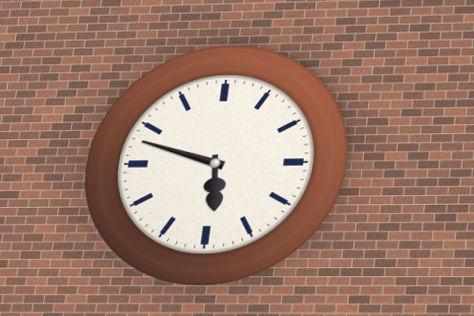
h=5 m=48
